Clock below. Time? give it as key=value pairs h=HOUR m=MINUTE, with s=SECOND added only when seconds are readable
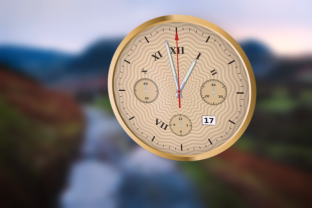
h=12 m=58
